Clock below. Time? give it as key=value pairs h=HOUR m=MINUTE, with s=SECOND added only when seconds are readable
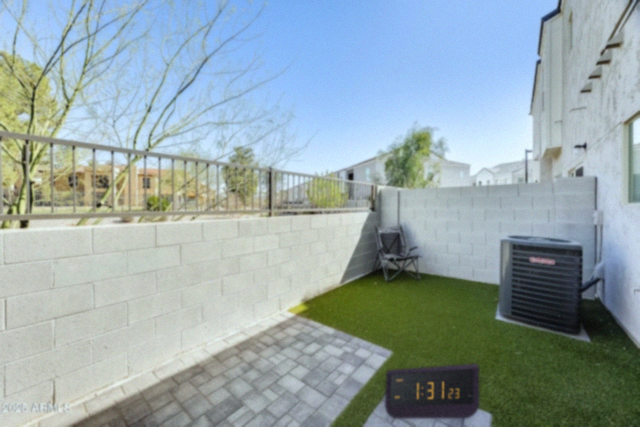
h=1 m=31
